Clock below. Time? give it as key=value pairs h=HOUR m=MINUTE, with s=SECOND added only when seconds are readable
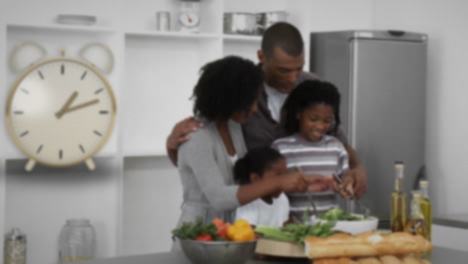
h=1 m=12
